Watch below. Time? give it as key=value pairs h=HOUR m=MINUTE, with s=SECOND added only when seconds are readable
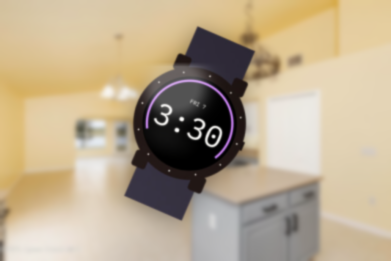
h=3 m=30
